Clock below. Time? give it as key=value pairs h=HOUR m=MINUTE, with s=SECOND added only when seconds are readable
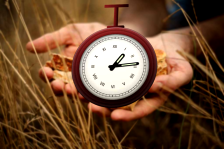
h=1 m=14
